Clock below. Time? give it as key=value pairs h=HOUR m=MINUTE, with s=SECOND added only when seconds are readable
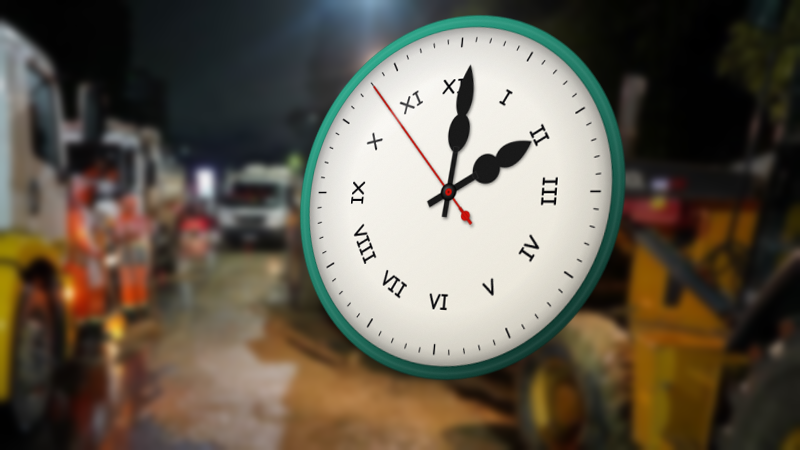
h=2 m=0 s=53
